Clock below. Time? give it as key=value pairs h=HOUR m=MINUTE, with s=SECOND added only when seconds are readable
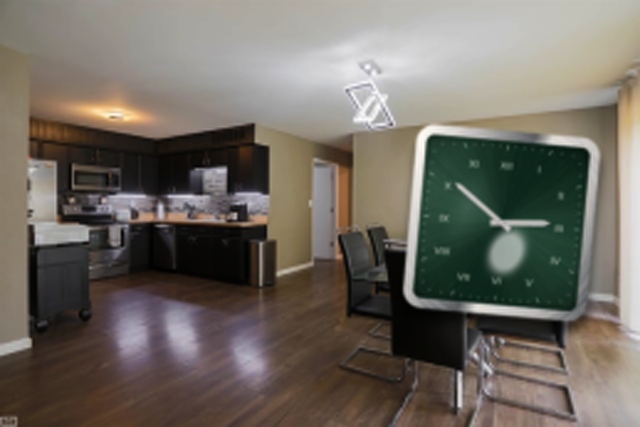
h=2 m=51
